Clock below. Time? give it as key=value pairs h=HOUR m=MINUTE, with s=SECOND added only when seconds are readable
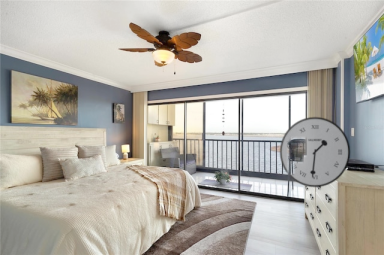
h=1 m=31
